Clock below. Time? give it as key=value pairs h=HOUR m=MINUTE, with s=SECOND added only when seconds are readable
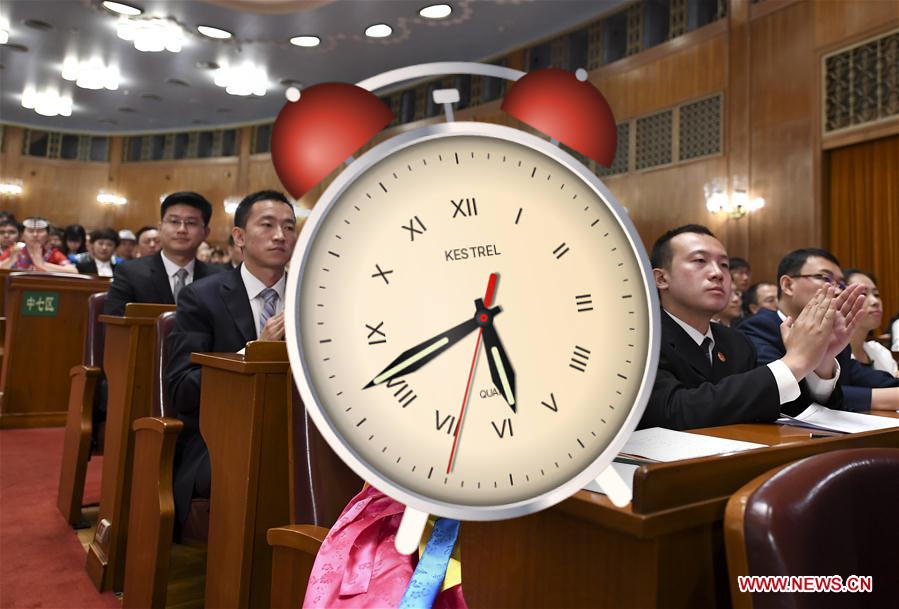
h=5 m=41 s=34
